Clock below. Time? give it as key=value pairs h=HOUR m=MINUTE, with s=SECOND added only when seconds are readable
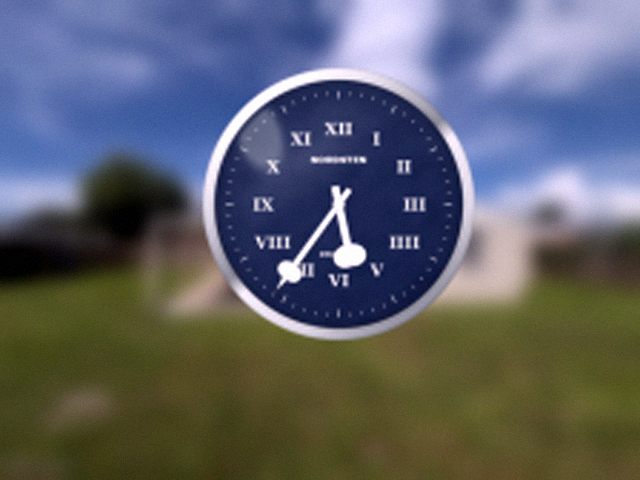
h=5 m=36
